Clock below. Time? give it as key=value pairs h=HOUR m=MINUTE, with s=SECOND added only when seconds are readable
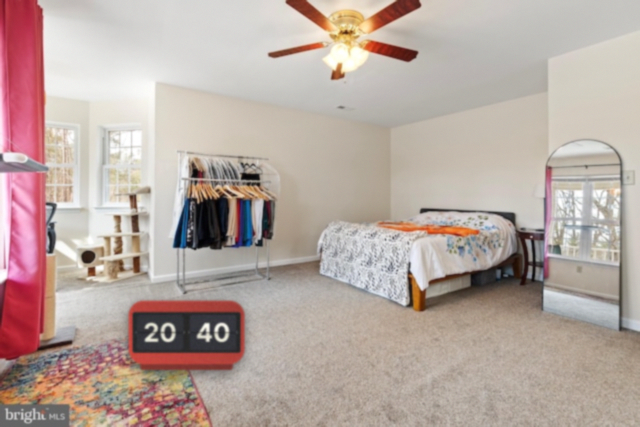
h=20 m=40
